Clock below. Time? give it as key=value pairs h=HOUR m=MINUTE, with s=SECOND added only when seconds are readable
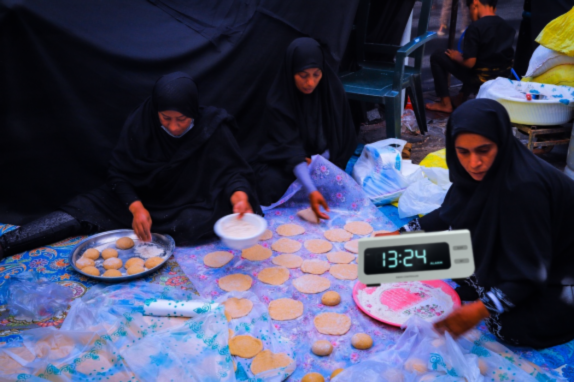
h=13 m=24
